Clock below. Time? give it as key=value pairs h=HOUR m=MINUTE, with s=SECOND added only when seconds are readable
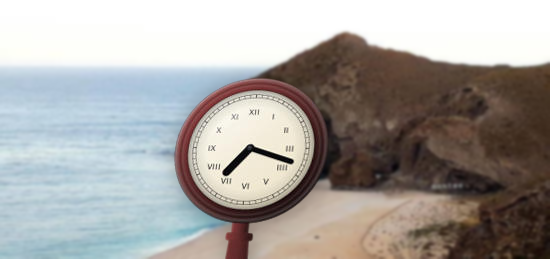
h=7 m=18
